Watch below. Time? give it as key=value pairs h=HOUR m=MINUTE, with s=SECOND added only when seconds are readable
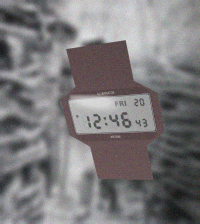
h=12 m=46 s=43
